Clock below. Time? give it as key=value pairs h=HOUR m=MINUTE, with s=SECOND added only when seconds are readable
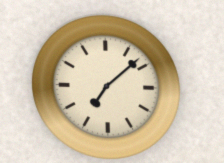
h=7 m=8
